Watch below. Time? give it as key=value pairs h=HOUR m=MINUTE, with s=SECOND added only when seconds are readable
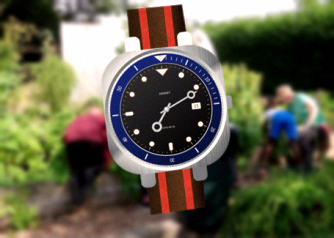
h=7 m=11
